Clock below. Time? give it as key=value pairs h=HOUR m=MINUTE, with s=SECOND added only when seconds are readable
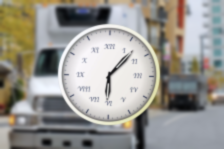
h=6 m=7
